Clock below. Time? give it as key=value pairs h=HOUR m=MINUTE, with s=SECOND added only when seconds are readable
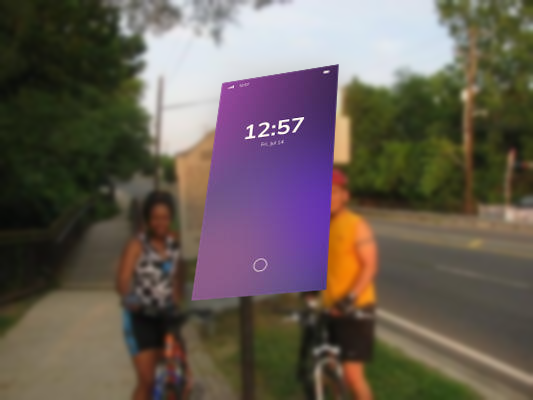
h=12 m=57
